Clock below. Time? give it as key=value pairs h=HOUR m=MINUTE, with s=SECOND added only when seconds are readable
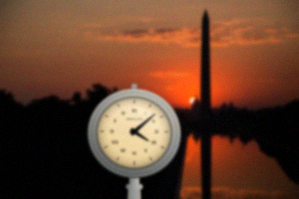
h=4 m=8
